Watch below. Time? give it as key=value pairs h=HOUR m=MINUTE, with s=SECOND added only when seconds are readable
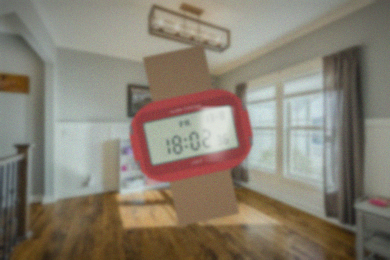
h=18 m=2
